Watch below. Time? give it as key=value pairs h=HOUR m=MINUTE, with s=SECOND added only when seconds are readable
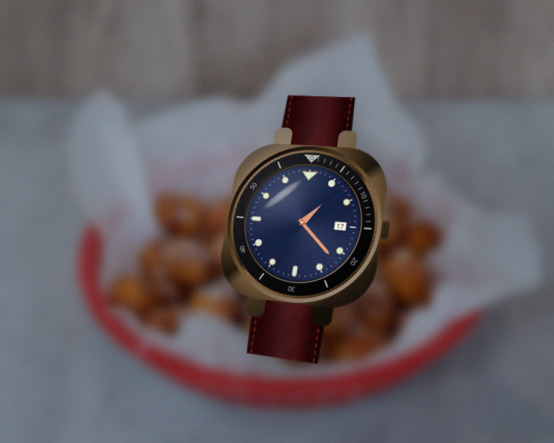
h=1 m=22
